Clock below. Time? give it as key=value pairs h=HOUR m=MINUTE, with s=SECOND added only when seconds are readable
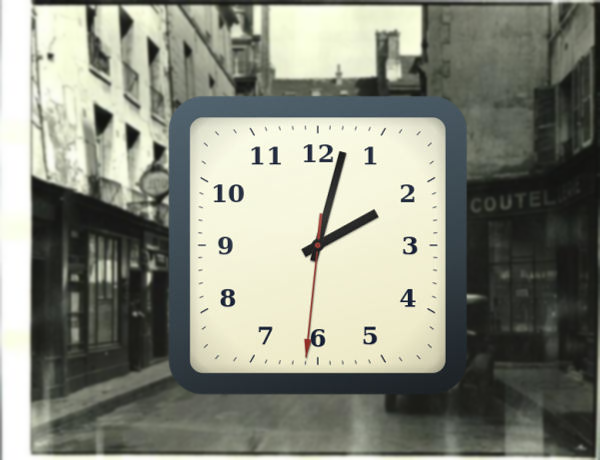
h=2 m=2 s=31
